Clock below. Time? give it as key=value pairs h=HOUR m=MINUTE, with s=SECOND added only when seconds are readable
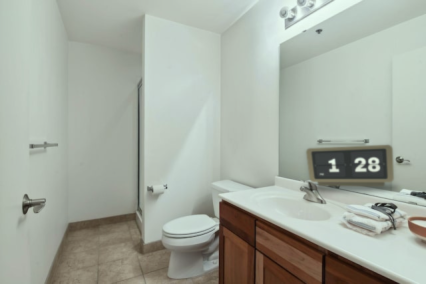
h=1 m=28
